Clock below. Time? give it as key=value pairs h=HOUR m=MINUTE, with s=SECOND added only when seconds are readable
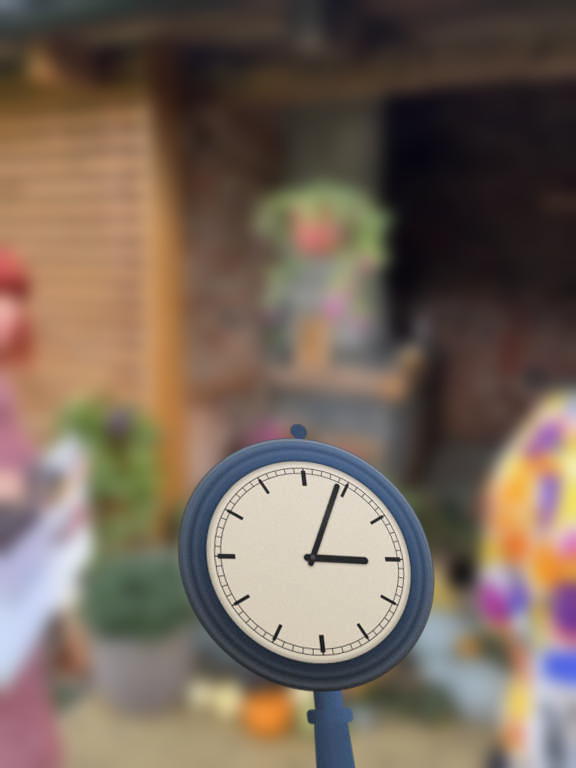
h=3 m=4
